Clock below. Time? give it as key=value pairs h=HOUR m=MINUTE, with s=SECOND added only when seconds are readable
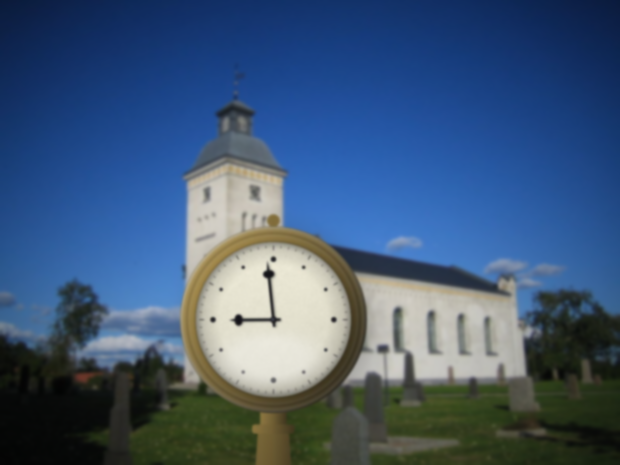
h=8 m=59
